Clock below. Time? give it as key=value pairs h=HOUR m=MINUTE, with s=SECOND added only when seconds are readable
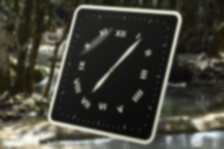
h=7 m=6
